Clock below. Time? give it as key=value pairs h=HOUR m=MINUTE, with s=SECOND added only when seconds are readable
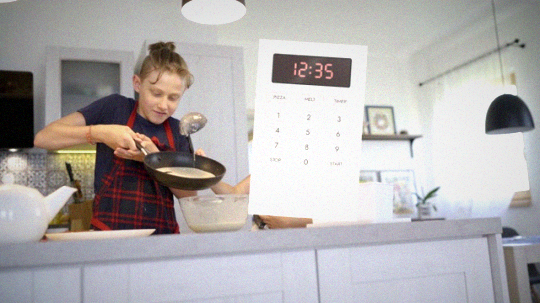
h=12 m=35
